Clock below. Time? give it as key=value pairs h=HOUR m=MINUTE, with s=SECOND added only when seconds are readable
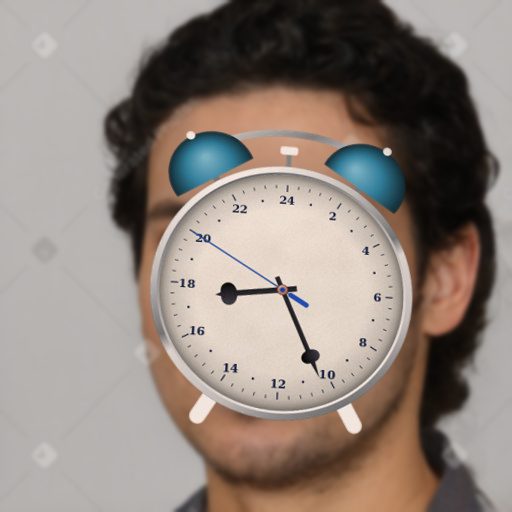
h=17 m=25 s=50
